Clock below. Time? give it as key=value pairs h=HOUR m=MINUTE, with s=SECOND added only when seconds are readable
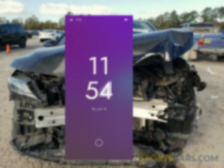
h=11 m=54
